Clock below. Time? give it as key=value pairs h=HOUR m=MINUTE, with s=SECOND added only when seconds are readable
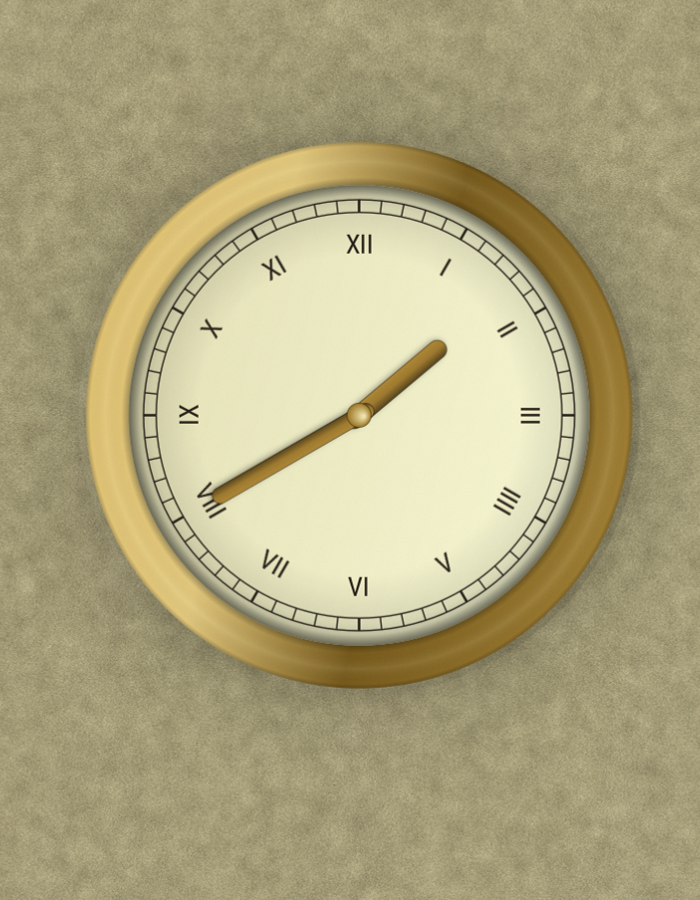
h=1 m=40
